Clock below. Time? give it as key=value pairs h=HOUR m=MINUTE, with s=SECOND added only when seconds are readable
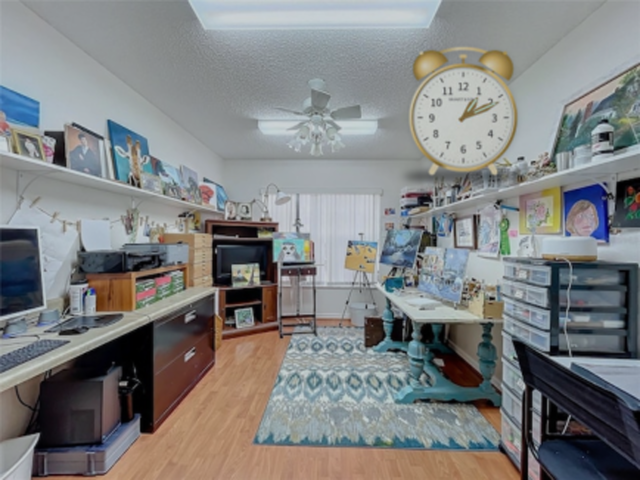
h=1 m=11
